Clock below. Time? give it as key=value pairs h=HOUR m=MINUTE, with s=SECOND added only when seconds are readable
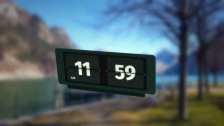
h=11 m=59
